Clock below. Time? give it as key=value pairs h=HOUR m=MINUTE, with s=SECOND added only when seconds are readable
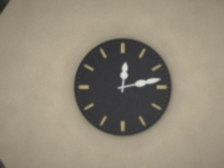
h=12 m=13
